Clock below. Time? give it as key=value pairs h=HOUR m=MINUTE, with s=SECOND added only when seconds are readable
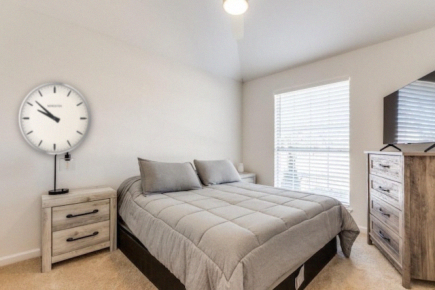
h=9 m=52
